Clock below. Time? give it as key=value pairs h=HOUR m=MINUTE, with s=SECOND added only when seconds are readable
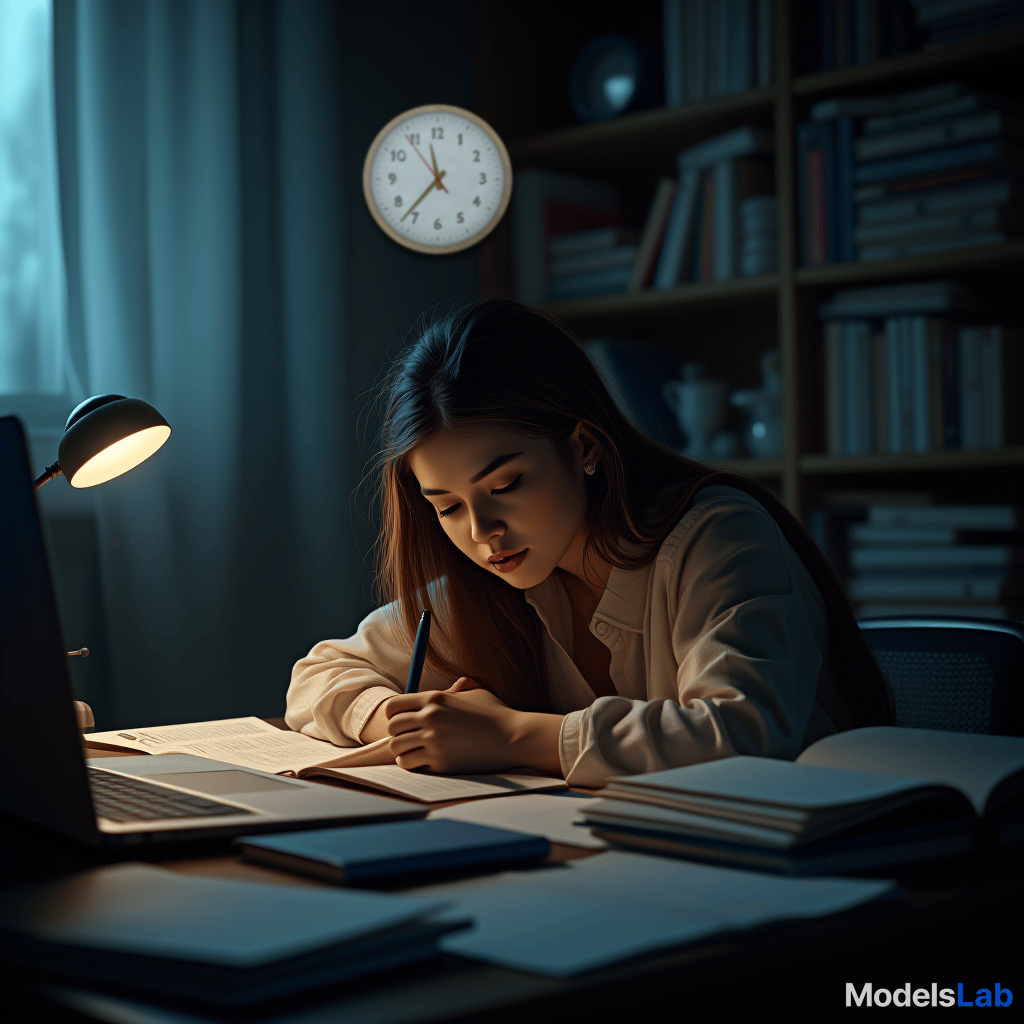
h=11 m=36 s=54
